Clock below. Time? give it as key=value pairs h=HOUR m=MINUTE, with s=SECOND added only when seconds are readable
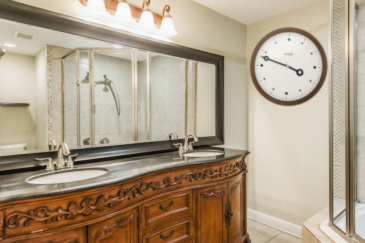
h=3 m=48
